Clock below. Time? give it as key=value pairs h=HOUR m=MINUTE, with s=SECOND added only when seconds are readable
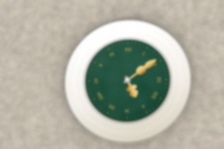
h=5 m=9
